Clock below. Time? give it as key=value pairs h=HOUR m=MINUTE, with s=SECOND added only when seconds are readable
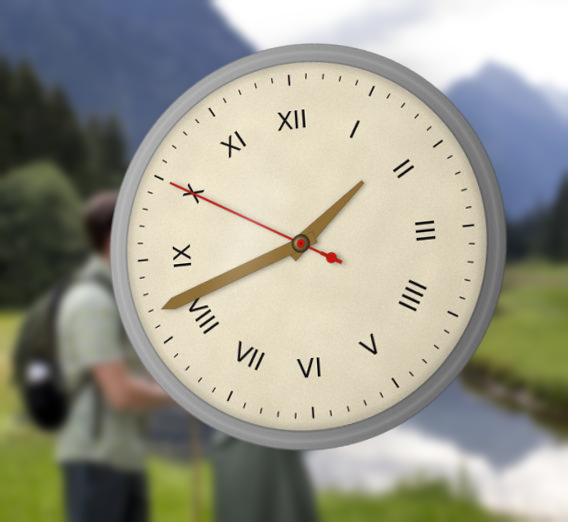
h=1 m=41 s=50
